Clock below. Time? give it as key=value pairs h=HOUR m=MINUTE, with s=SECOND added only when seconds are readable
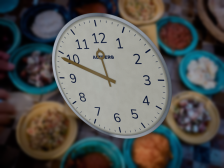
h=11 m=49
